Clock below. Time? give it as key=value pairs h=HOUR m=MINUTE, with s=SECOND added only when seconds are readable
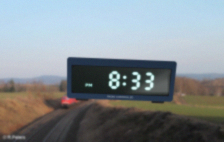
h=8 m=33
